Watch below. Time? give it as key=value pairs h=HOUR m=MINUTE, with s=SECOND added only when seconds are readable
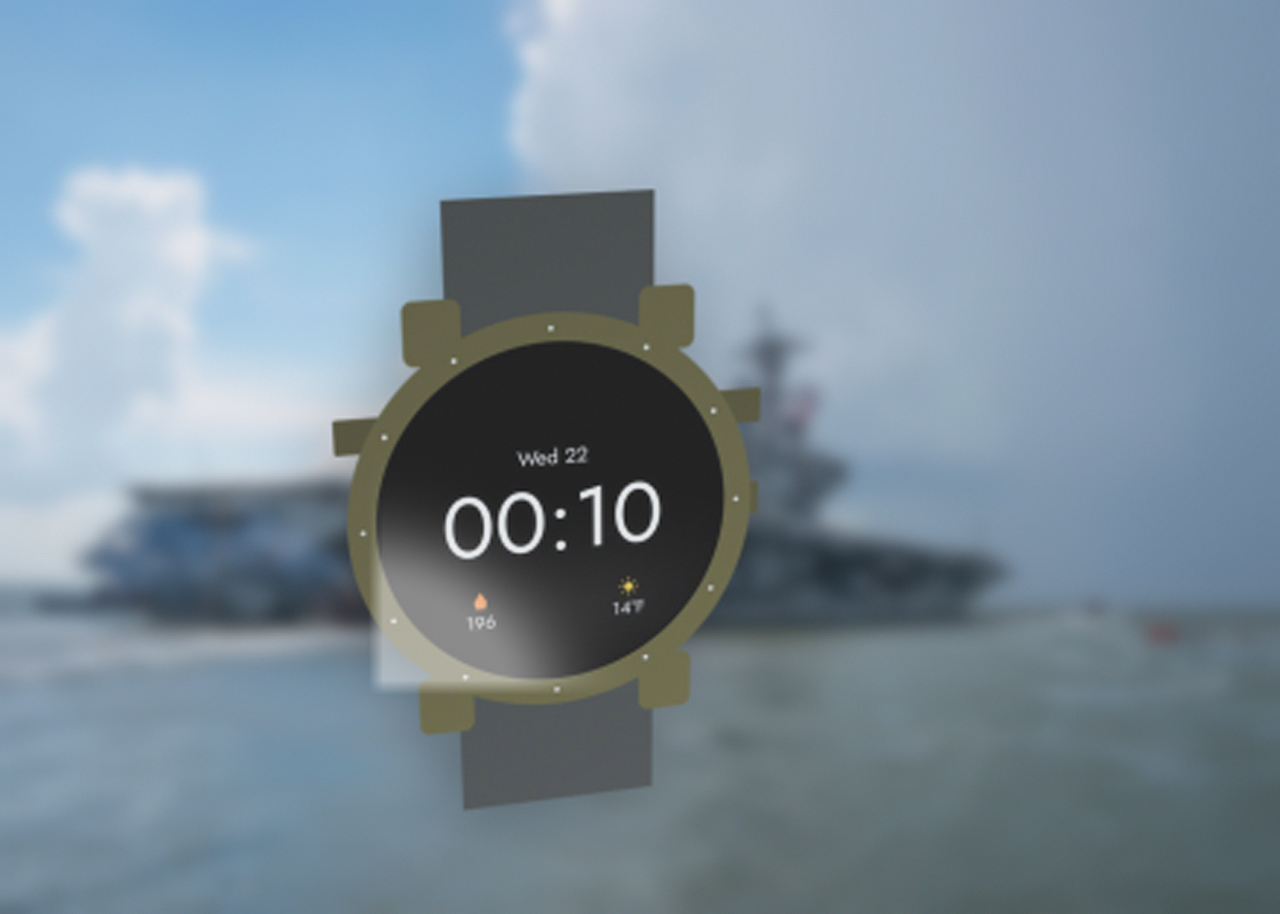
h=0 m=10
